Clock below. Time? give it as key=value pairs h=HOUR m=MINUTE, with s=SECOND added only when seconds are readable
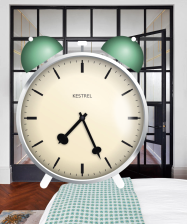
h=7 m=26
